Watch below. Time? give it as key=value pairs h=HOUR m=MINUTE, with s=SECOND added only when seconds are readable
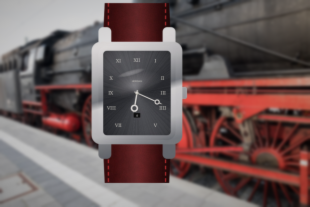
h=6 m=19
